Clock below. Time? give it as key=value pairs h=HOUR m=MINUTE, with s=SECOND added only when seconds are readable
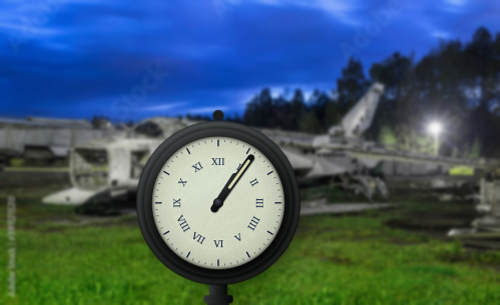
h=1 m=6
